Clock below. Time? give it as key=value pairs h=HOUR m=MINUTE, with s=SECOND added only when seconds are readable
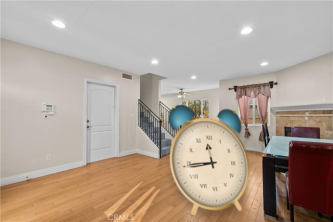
h=11 m=44
